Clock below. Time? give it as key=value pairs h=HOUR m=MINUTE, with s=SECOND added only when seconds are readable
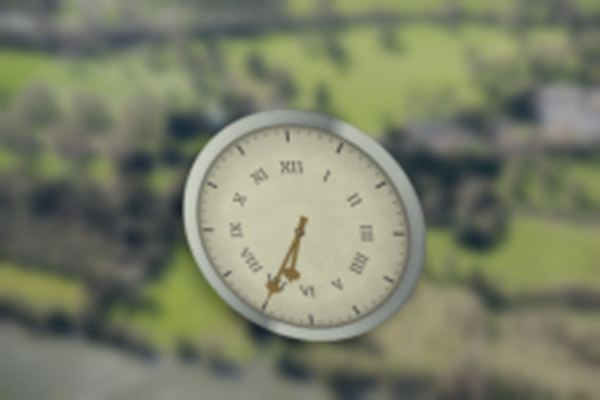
h=6 m=35
